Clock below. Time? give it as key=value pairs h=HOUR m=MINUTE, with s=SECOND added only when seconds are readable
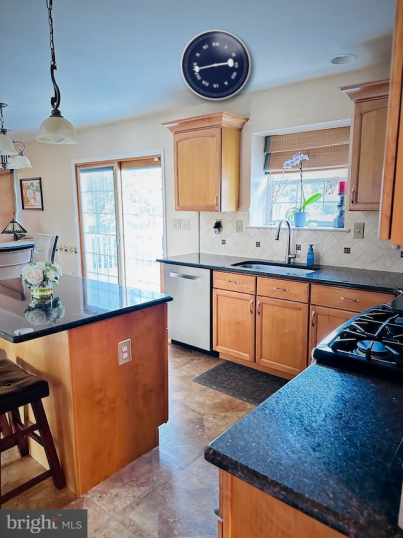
h=2 m=43
